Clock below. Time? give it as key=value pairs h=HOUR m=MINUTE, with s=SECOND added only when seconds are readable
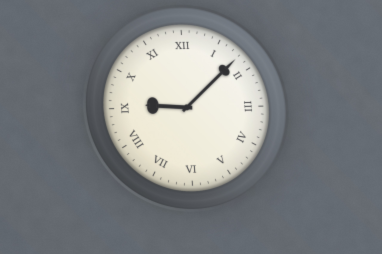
h=9 m=8
